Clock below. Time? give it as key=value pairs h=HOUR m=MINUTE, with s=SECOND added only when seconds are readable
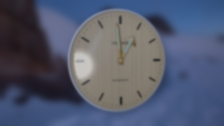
h=12 m=59
